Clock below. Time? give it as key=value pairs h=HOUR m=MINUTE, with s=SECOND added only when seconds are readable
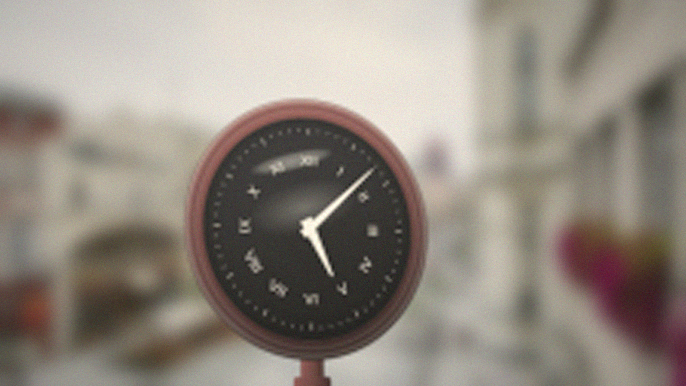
h=5 m=8
